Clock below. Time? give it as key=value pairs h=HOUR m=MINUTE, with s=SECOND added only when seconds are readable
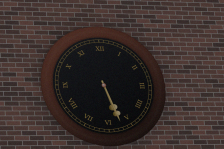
h=5 m=27
